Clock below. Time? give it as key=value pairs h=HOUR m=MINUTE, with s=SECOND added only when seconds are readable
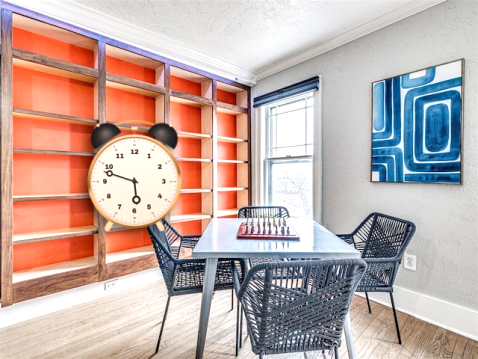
h=5 m=48
